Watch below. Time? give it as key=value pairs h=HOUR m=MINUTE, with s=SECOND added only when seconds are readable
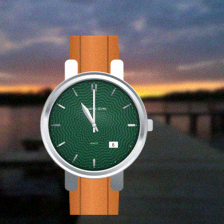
h=11 m=0
